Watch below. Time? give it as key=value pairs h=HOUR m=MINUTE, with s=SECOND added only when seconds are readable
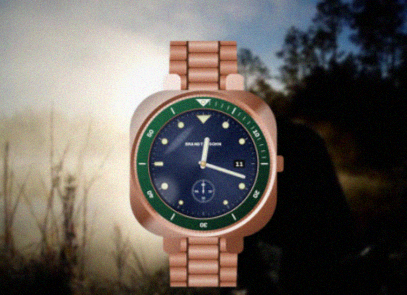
h=12 m=18
